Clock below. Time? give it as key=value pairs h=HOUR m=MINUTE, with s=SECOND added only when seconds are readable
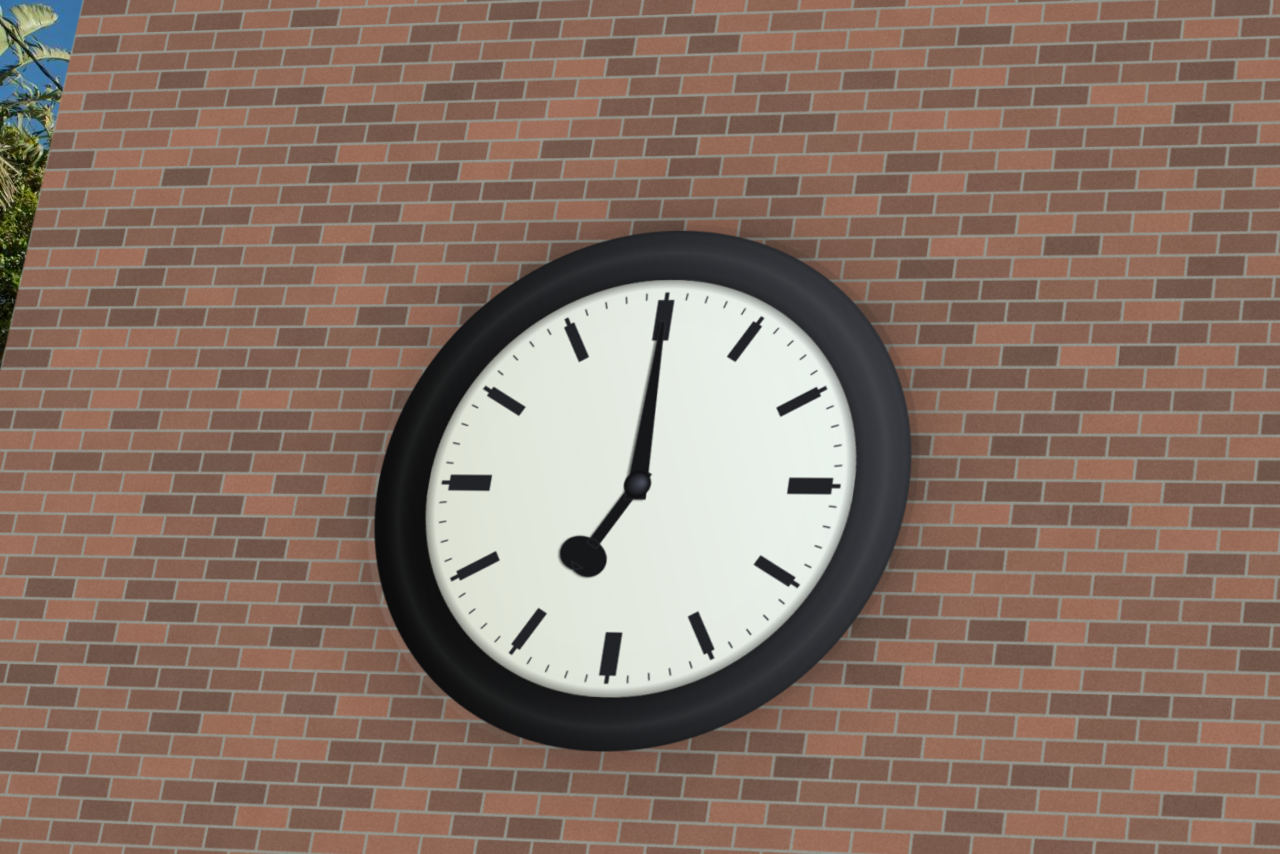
h=7 m=0
